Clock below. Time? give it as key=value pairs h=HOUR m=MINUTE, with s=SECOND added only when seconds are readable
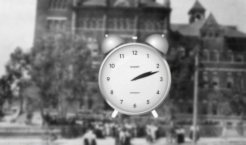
h=2 m=12
